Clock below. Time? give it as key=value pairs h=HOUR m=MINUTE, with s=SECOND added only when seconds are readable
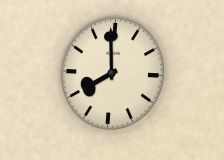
h=7 m=59
